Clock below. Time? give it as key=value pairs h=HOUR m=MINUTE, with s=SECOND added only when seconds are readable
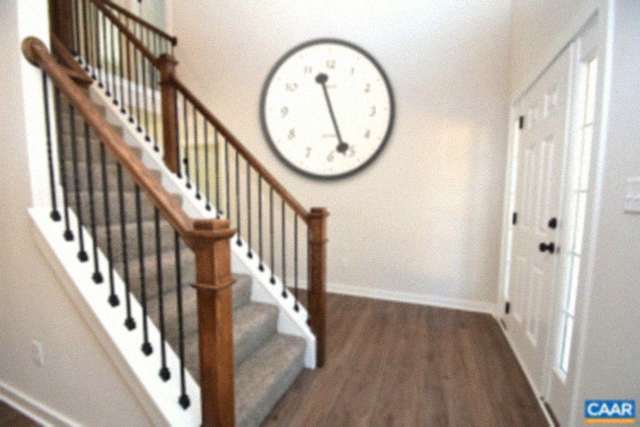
h=11 m=27
